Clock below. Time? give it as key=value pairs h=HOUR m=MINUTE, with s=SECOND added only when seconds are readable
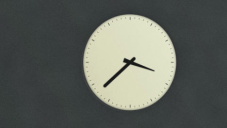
h=3 m=38
